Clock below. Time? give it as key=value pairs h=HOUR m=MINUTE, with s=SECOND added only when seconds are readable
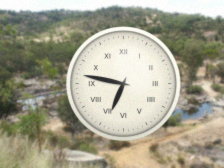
h=6 m=47
